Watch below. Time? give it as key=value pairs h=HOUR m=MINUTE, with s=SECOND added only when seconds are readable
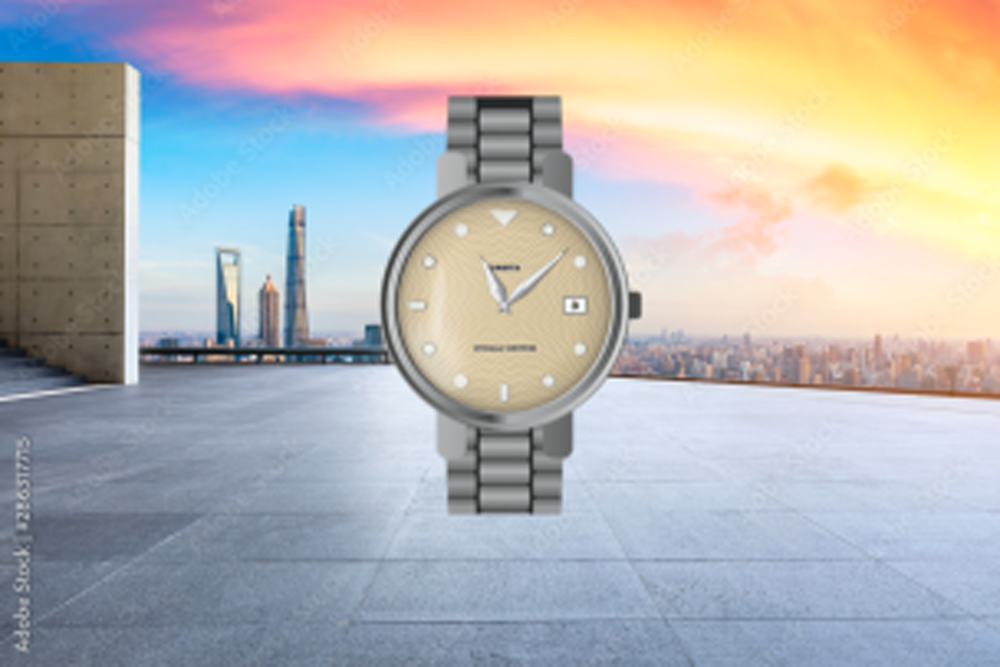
h=11 m=8
